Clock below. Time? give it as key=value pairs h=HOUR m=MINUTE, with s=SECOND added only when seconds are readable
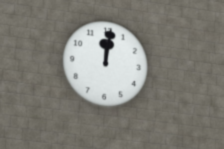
h=12 m=1
